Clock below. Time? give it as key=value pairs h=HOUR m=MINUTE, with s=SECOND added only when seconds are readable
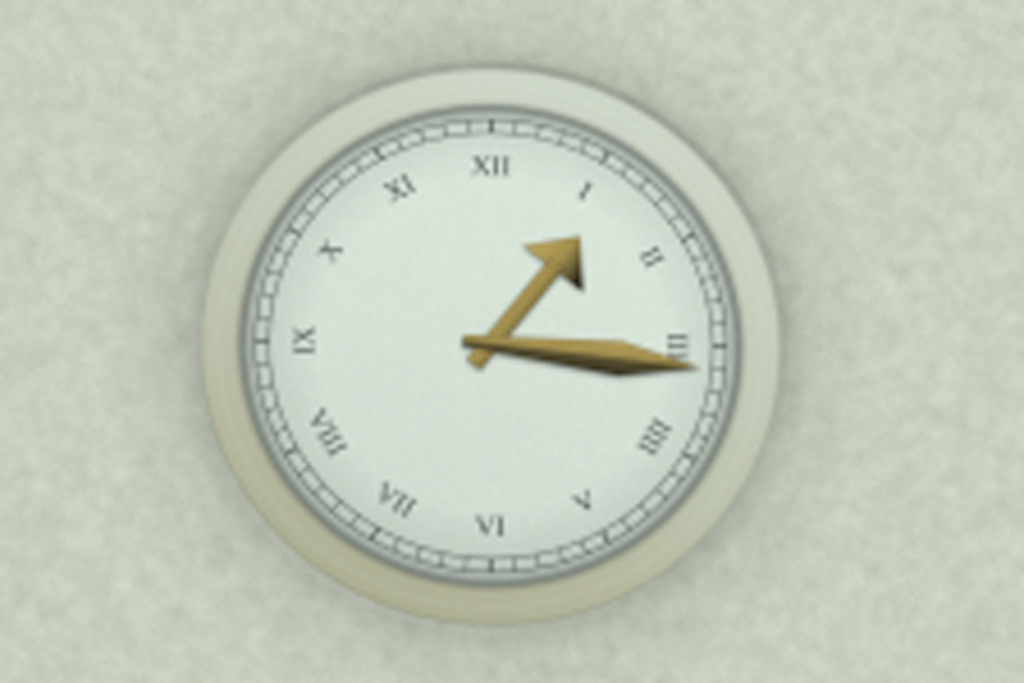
h=1 m=16
